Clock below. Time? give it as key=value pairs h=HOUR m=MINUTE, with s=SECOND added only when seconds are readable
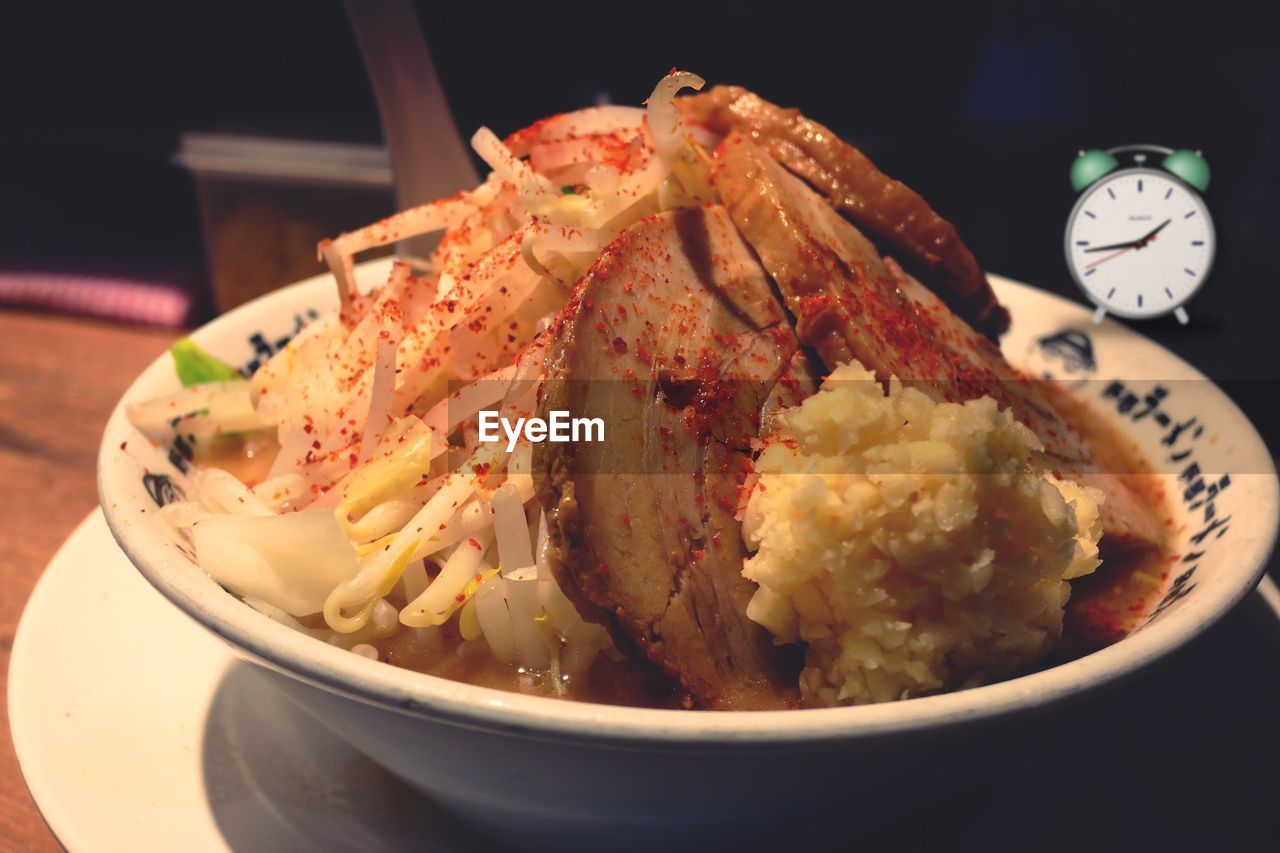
h=1 m=43 s=41
